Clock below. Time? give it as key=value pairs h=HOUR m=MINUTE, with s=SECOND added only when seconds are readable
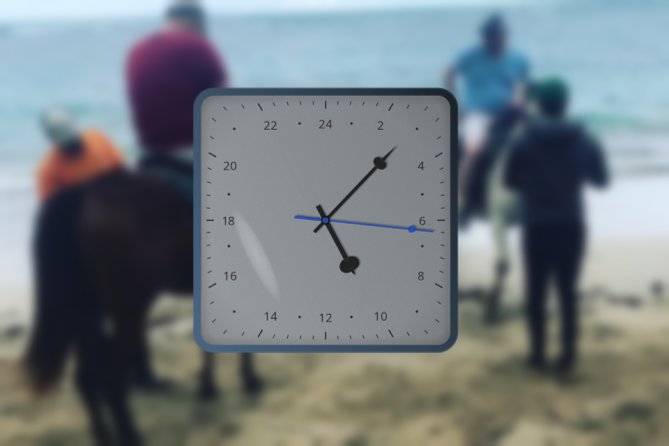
h=10 m=7 s=16
